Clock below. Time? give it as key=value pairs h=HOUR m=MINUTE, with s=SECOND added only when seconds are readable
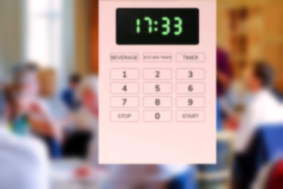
h=17 m=33
